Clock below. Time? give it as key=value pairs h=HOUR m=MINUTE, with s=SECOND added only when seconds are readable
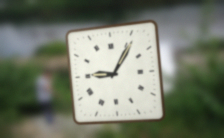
h=9 m=6
